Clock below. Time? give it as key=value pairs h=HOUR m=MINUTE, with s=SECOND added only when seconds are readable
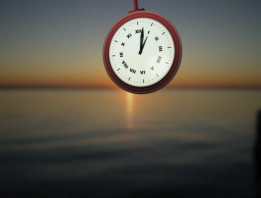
h=1 m=2
